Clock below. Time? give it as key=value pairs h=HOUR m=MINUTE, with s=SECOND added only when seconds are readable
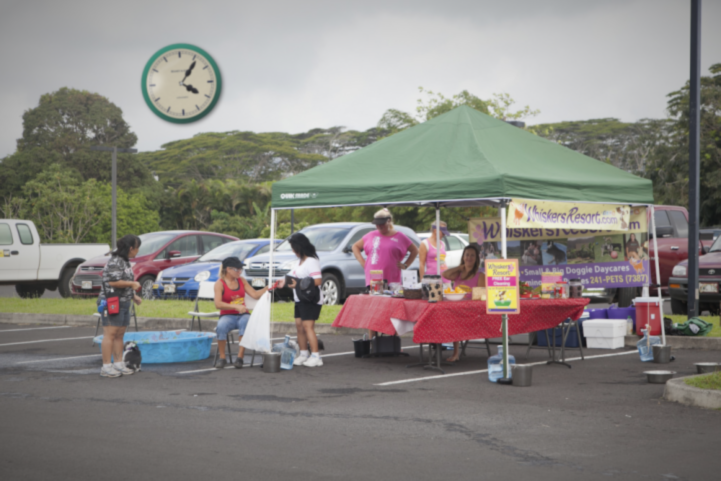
h=4 m=6
